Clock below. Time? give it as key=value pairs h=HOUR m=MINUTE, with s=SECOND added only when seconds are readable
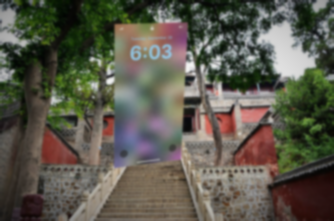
h=6 m=3
